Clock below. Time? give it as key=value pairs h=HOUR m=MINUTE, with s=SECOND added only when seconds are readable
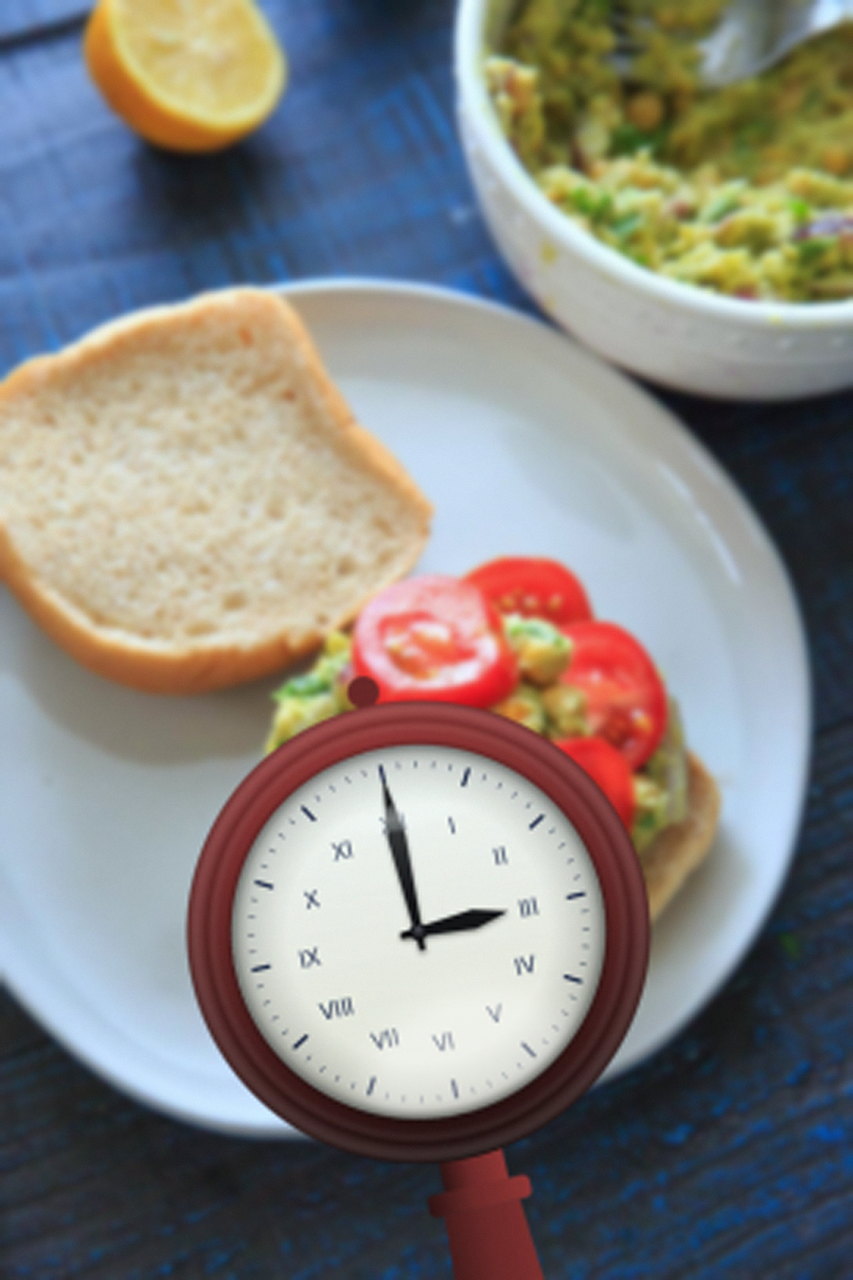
h=3 m=0
